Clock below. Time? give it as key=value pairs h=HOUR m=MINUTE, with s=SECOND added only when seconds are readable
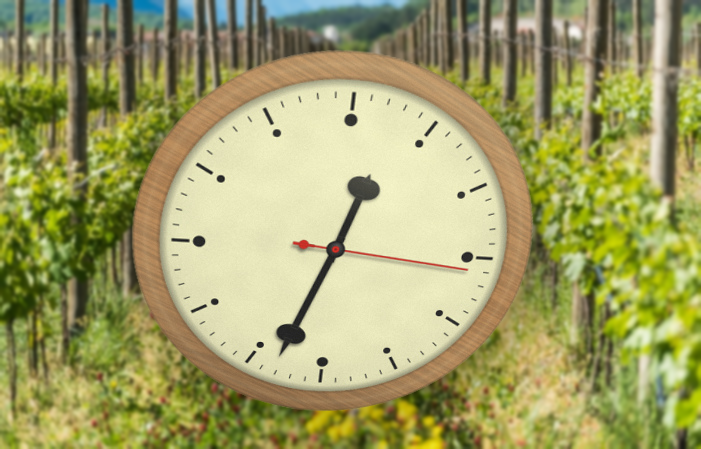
h=12 m=33 s=16
